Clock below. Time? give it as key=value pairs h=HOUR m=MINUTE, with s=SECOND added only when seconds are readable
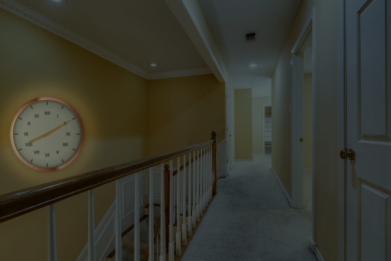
h=8 m=10
